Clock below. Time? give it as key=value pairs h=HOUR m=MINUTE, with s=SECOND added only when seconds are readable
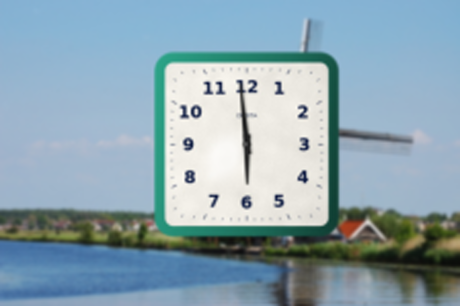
h=5 m=59
